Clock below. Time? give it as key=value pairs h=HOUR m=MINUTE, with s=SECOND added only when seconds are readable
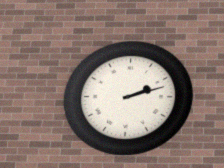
h=2 m=12
